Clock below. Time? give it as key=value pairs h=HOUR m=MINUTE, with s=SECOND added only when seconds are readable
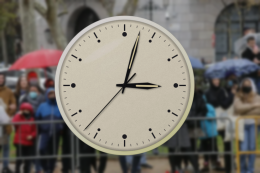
h=3 m=2 s=37
